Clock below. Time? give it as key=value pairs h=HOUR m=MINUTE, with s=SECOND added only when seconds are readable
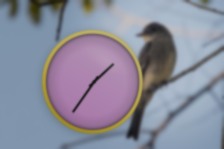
h=1 m=36
